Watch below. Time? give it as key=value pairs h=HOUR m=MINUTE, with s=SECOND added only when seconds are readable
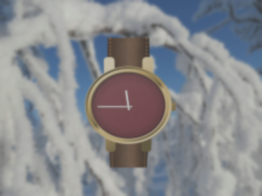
h=11 m=45
